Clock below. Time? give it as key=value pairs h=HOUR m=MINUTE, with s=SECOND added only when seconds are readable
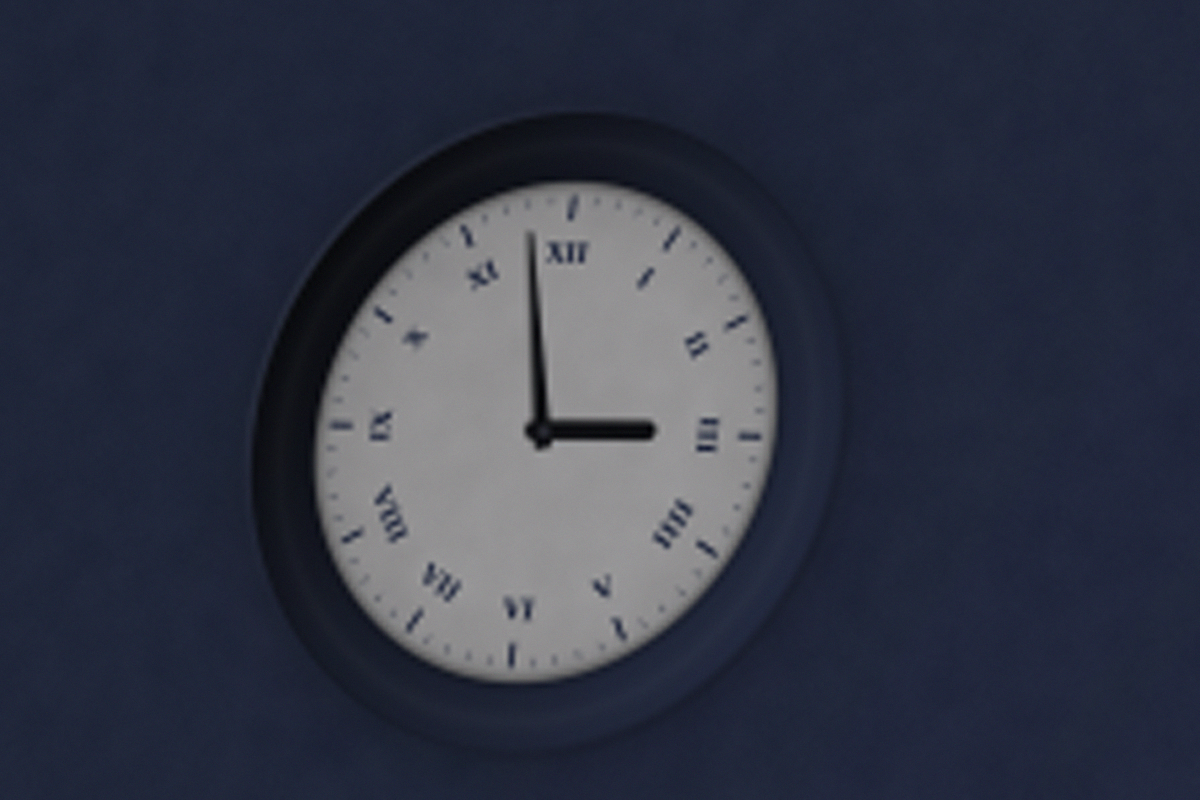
h=2 m=58
